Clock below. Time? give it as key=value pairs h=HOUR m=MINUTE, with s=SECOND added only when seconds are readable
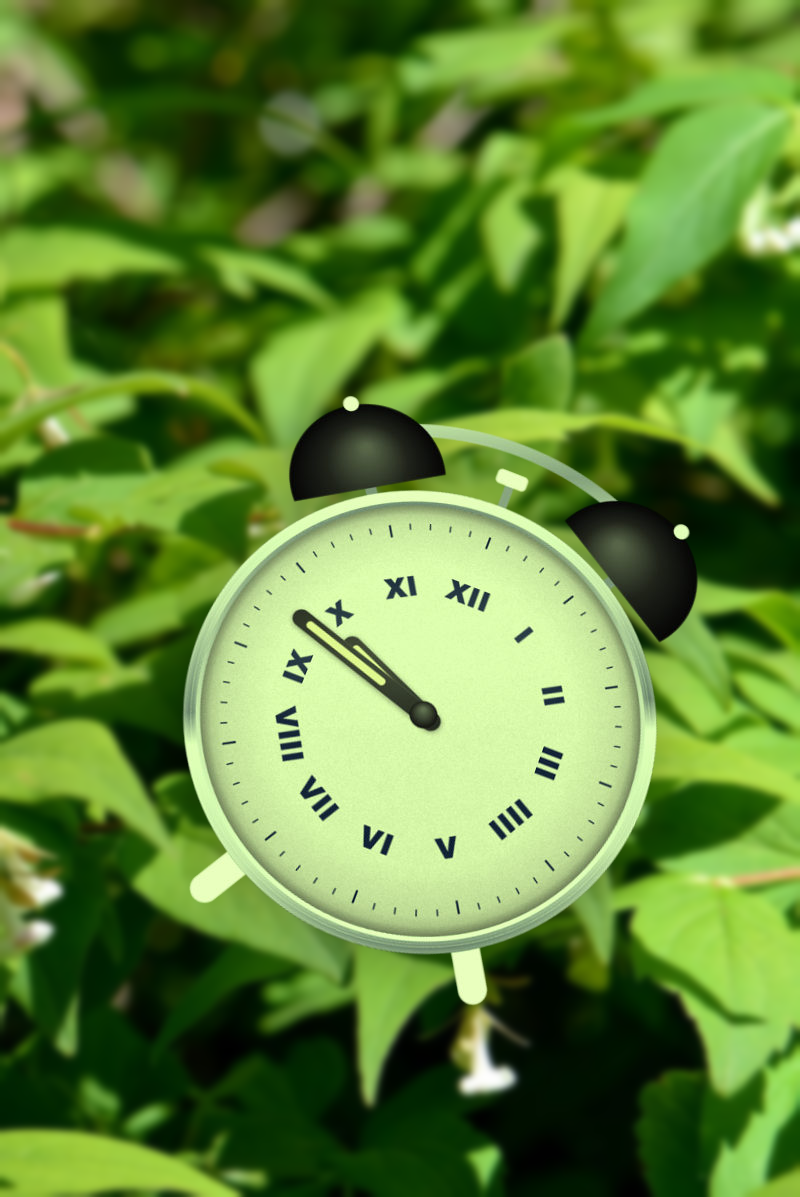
h=9 m=48
